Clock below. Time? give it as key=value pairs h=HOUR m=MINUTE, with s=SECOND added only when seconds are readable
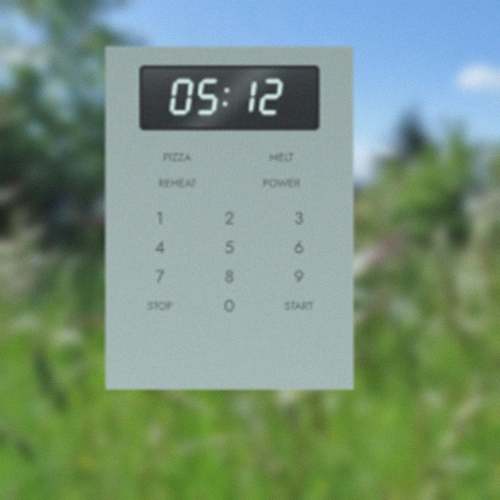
h=5 m=12
